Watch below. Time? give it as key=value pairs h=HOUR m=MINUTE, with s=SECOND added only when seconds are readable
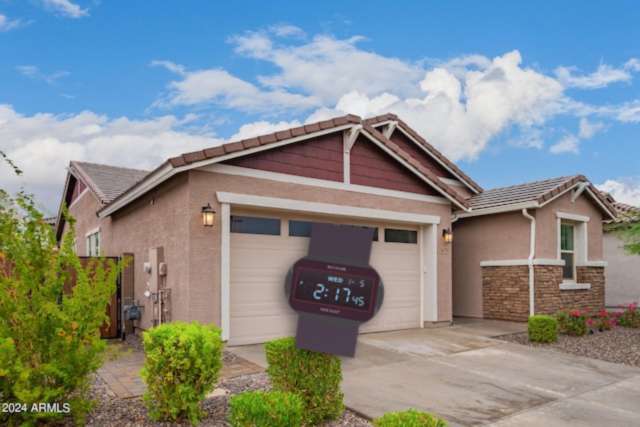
h=2 m=17
